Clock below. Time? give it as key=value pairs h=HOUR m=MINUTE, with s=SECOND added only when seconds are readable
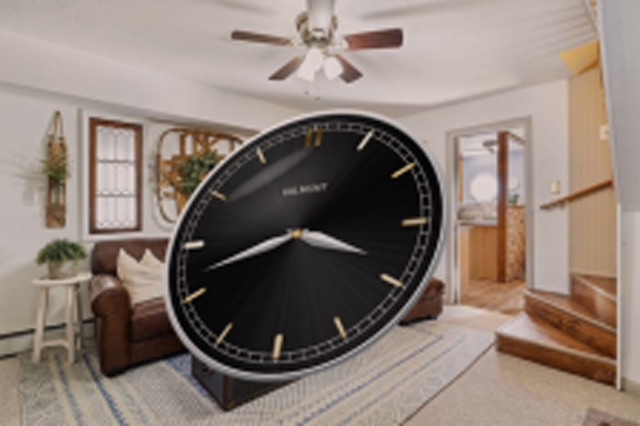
h=3 m=42
